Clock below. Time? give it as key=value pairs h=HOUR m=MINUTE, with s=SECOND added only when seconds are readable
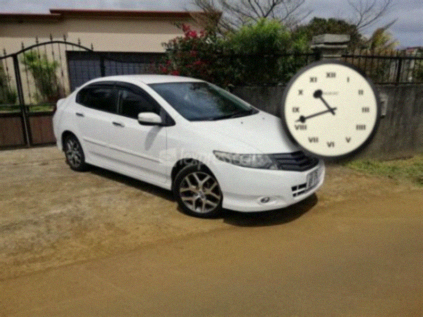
h=10 m=42
